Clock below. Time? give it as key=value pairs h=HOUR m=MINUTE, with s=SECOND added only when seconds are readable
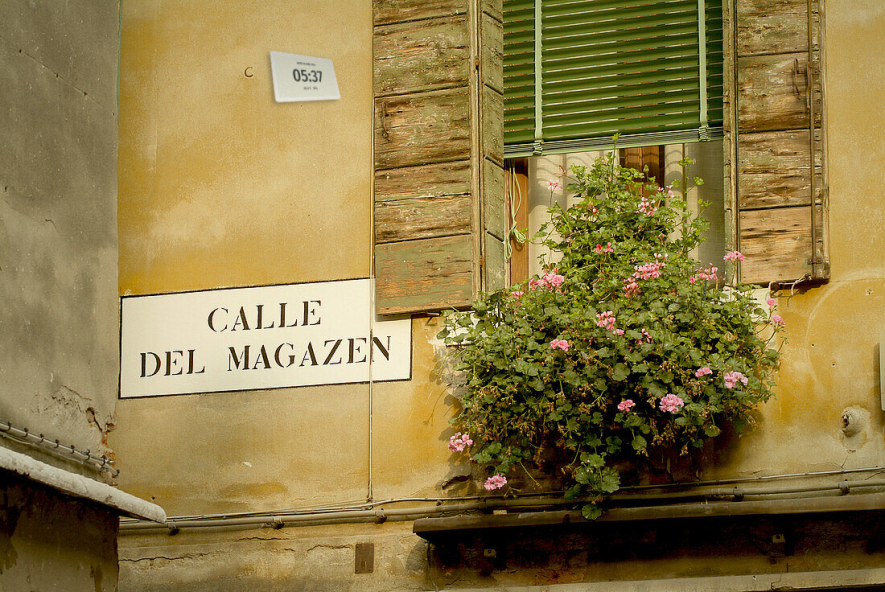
h=5 m=37
